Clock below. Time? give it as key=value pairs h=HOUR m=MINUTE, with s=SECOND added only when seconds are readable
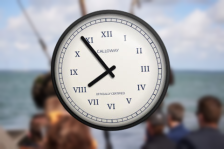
h=7 m=54
